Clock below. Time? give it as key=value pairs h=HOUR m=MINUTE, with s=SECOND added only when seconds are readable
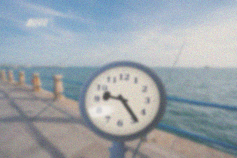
h=9 m=24
